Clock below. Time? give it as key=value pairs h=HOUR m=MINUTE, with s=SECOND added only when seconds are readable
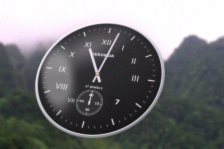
h=11 m=2
